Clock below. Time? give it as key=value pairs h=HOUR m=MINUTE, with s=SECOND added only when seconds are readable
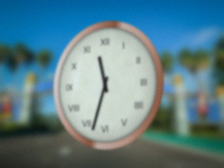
h=11 m=33
